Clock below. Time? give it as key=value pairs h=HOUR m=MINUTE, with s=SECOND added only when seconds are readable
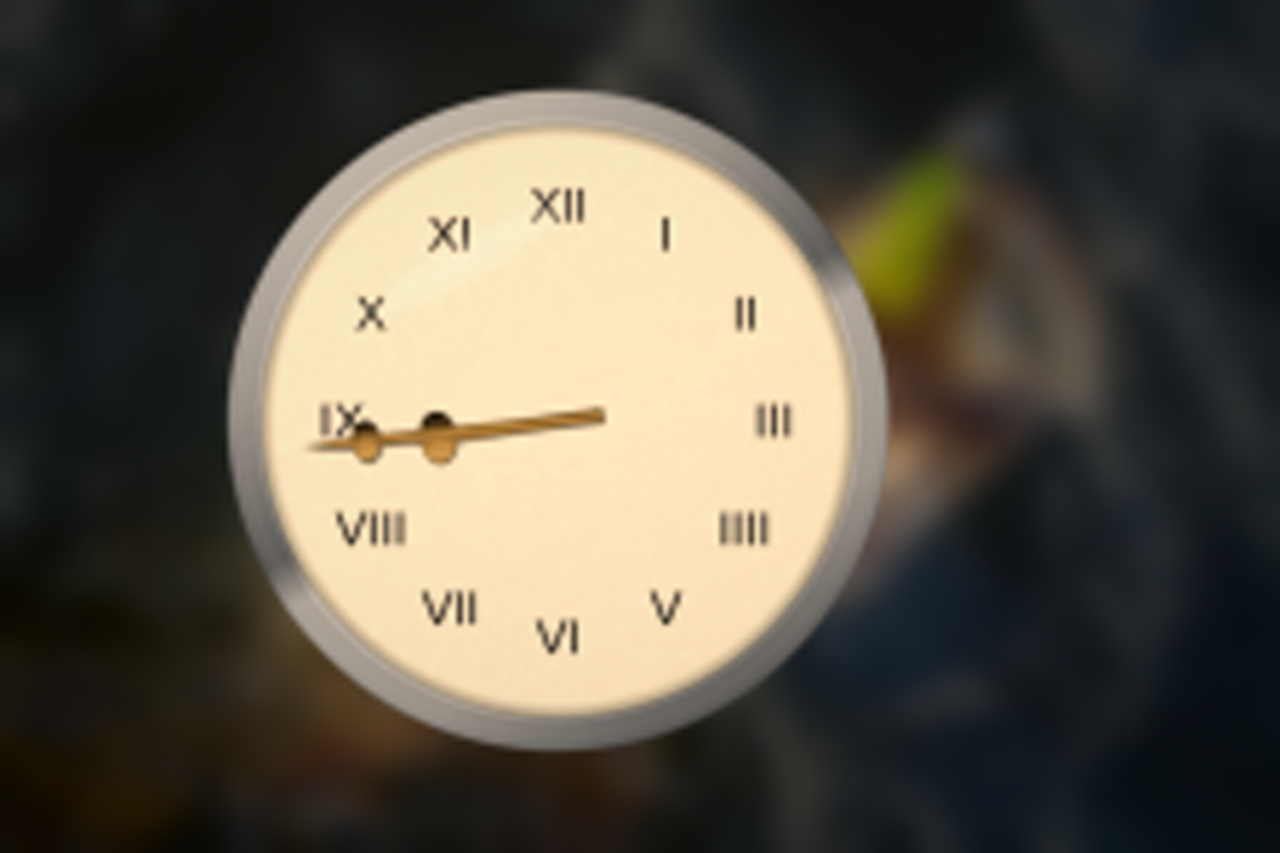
h=8 m=44
